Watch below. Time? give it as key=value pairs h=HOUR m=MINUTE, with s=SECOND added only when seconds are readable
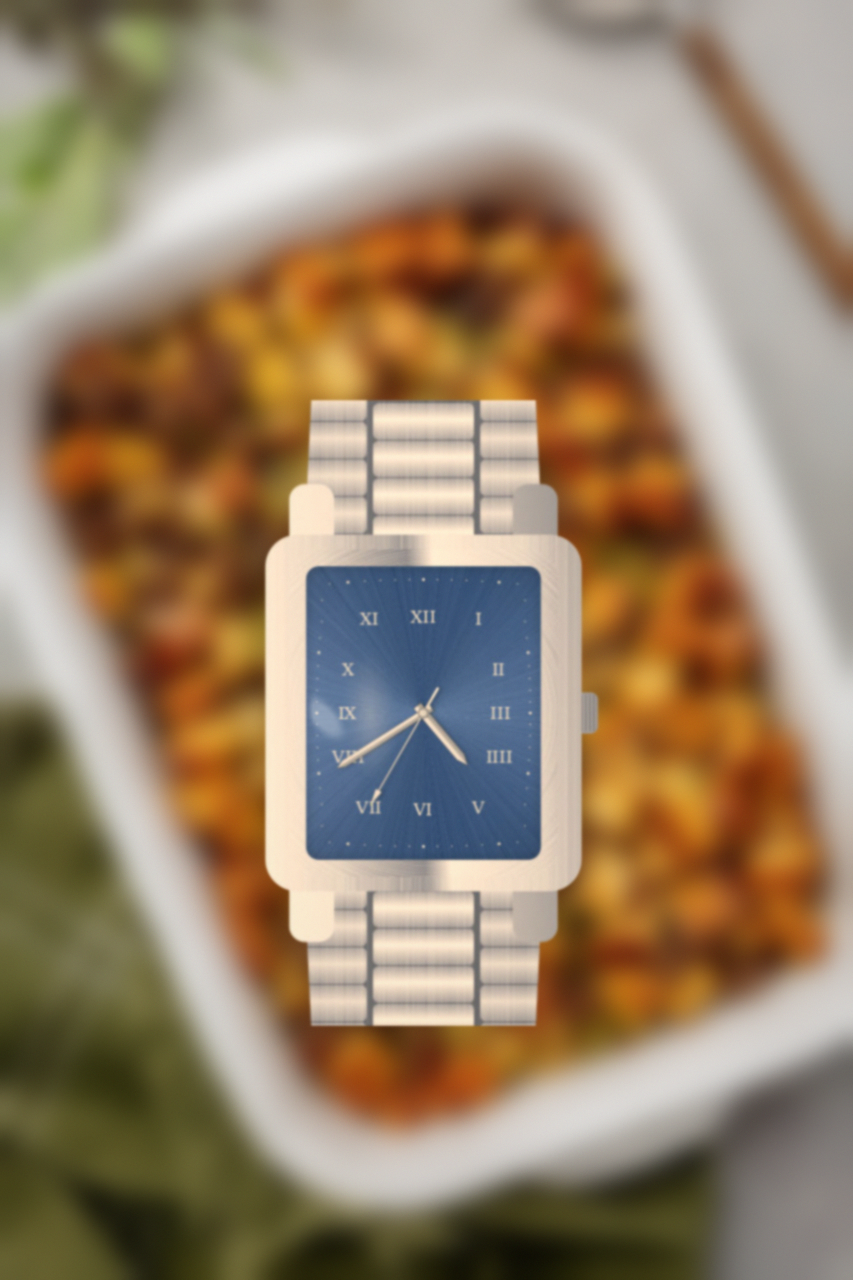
h=4 m=39 s=35
